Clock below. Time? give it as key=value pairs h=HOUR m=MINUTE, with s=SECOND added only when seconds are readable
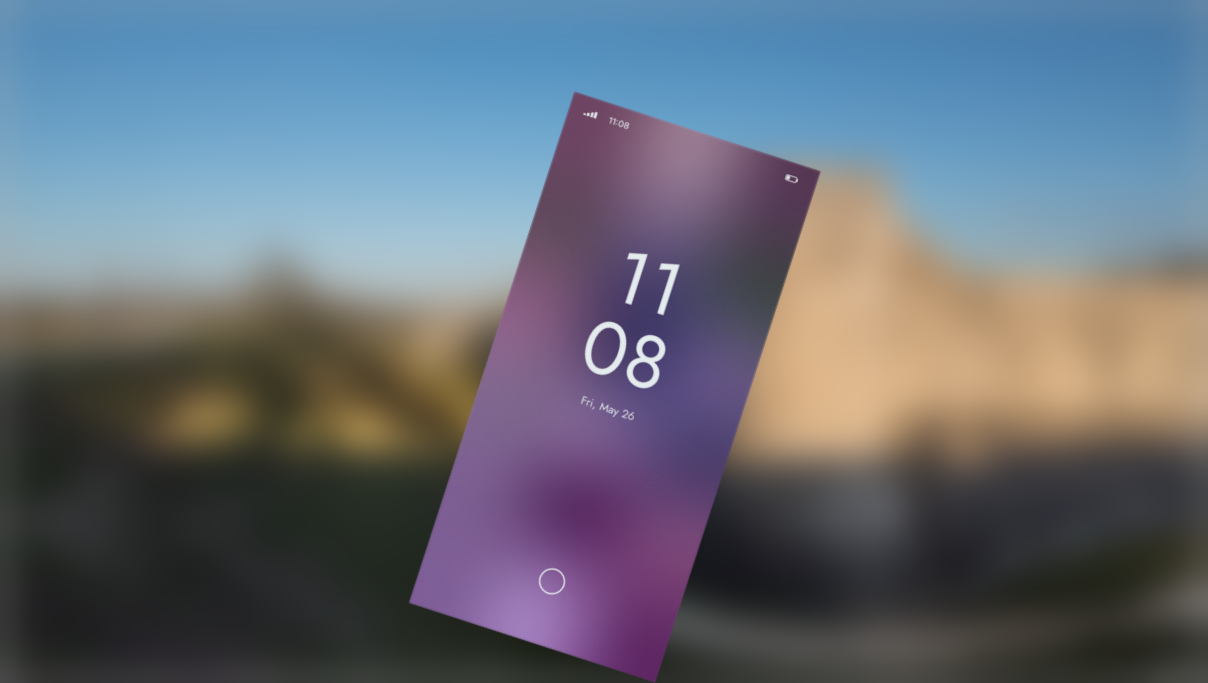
h=11 m=8
